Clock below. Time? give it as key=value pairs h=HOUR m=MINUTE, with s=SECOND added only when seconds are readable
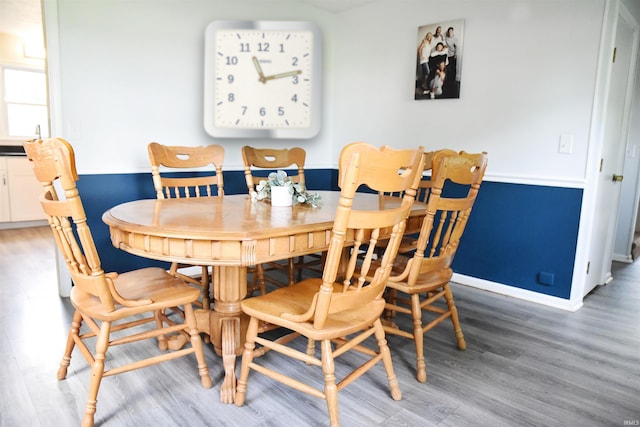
h=11 m=13
